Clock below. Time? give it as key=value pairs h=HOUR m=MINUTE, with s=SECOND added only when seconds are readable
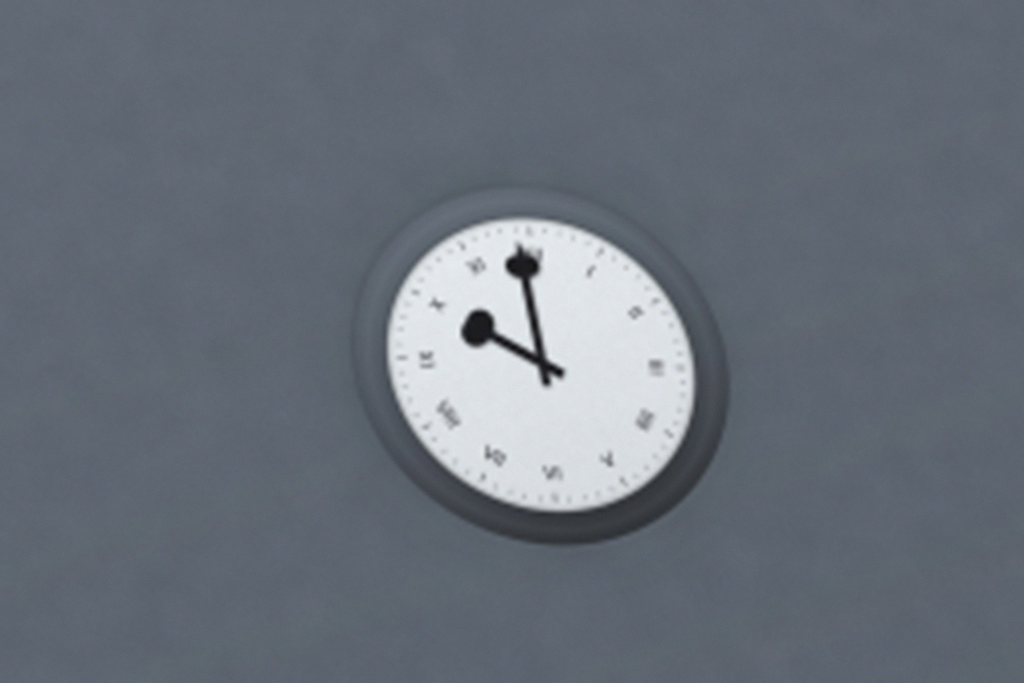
h=9 m=59
